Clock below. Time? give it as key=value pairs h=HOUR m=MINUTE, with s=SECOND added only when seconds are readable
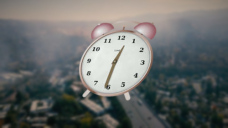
h=12 m=31
